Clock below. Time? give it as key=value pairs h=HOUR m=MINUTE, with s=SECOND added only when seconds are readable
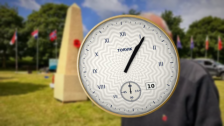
h=1 m=6
